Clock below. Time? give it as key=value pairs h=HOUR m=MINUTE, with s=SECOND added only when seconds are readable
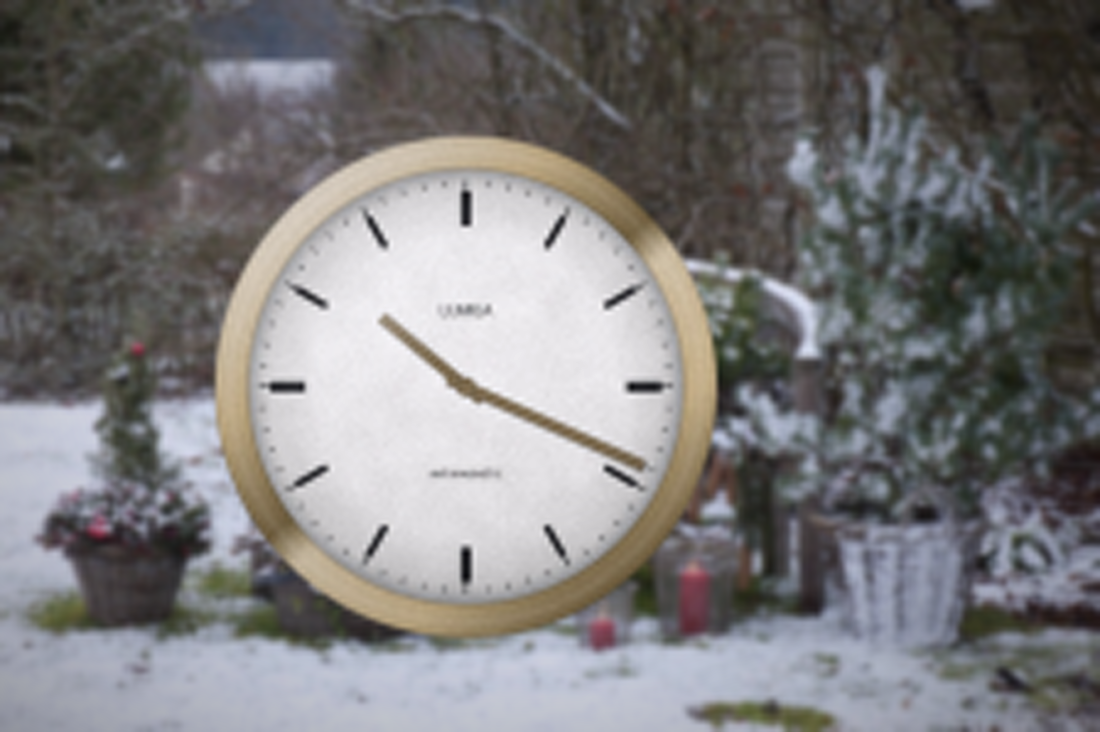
h=10 m=19
